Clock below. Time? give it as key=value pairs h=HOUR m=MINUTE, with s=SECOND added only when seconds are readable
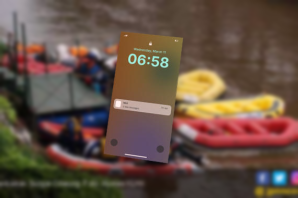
h=6 m=58
